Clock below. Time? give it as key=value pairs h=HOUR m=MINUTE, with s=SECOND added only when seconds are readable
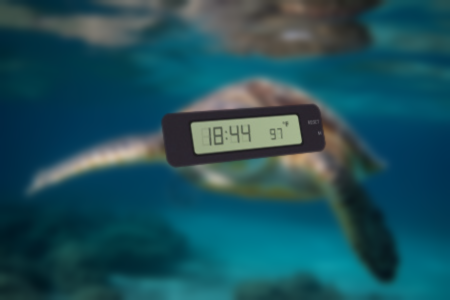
h=18 m=44
